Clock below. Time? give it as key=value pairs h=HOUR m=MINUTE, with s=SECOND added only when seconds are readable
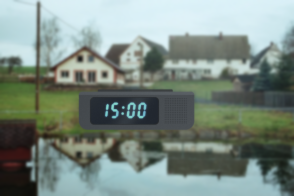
h=15 m=0
